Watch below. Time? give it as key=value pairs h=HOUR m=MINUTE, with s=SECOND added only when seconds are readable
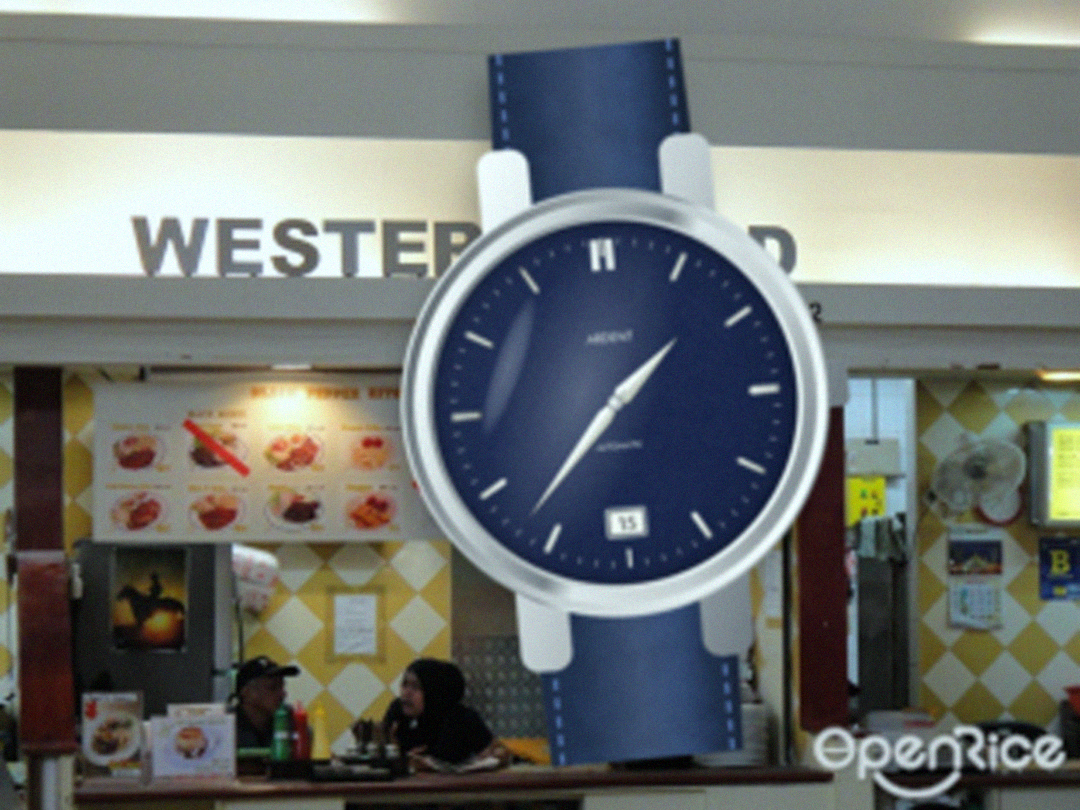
h=1 m=37
